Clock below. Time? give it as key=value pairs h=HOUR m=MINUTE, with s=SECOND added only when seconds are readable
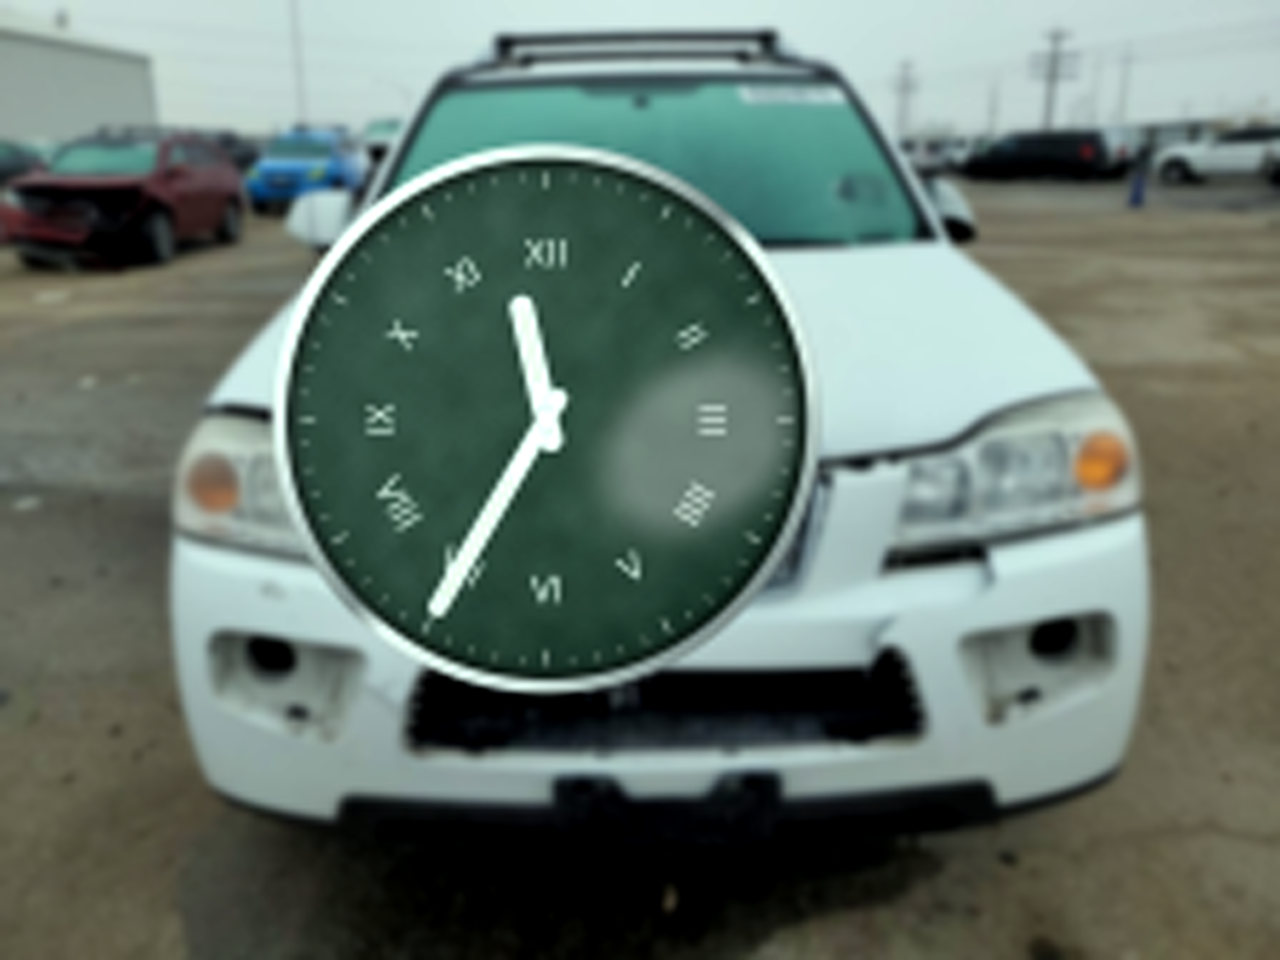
h=11 m=35
